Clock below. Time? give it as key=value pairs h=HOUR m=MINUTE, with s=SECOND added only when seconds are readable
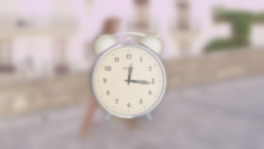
h=12 m=16
